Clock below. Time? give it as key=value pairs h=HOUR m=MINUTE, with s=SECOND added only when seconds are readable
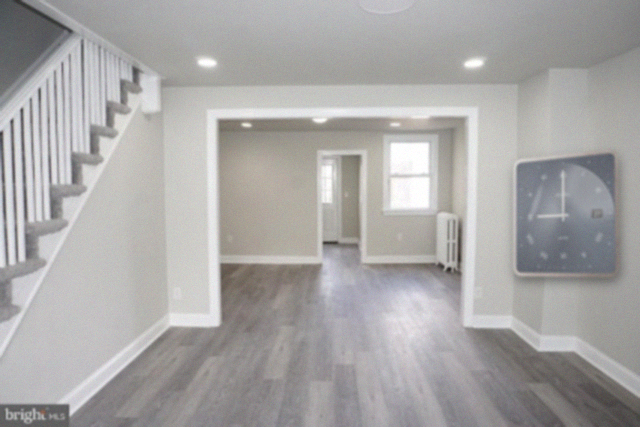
h=9 m=0
